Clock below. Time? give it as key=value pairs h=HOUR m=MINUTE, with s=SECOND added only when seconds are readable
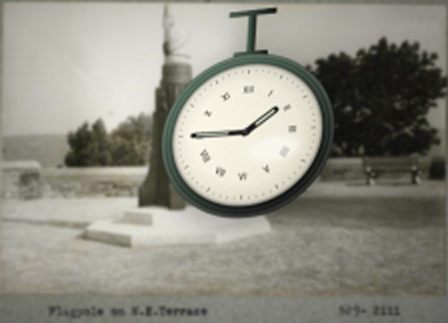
h=1 m=45
